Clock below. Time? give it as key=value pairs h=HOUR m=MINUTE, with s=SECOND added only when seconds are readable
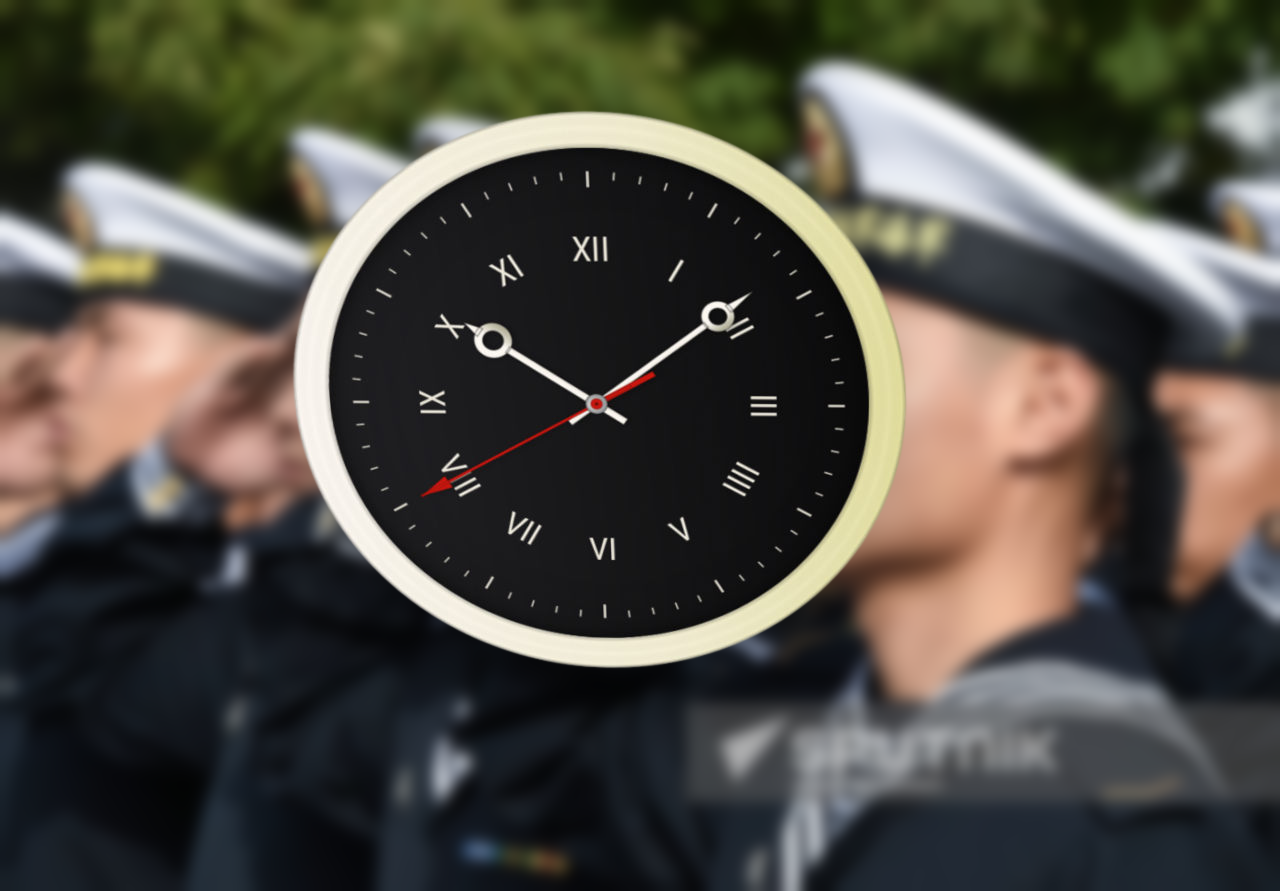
h=10 m=8 s=40
